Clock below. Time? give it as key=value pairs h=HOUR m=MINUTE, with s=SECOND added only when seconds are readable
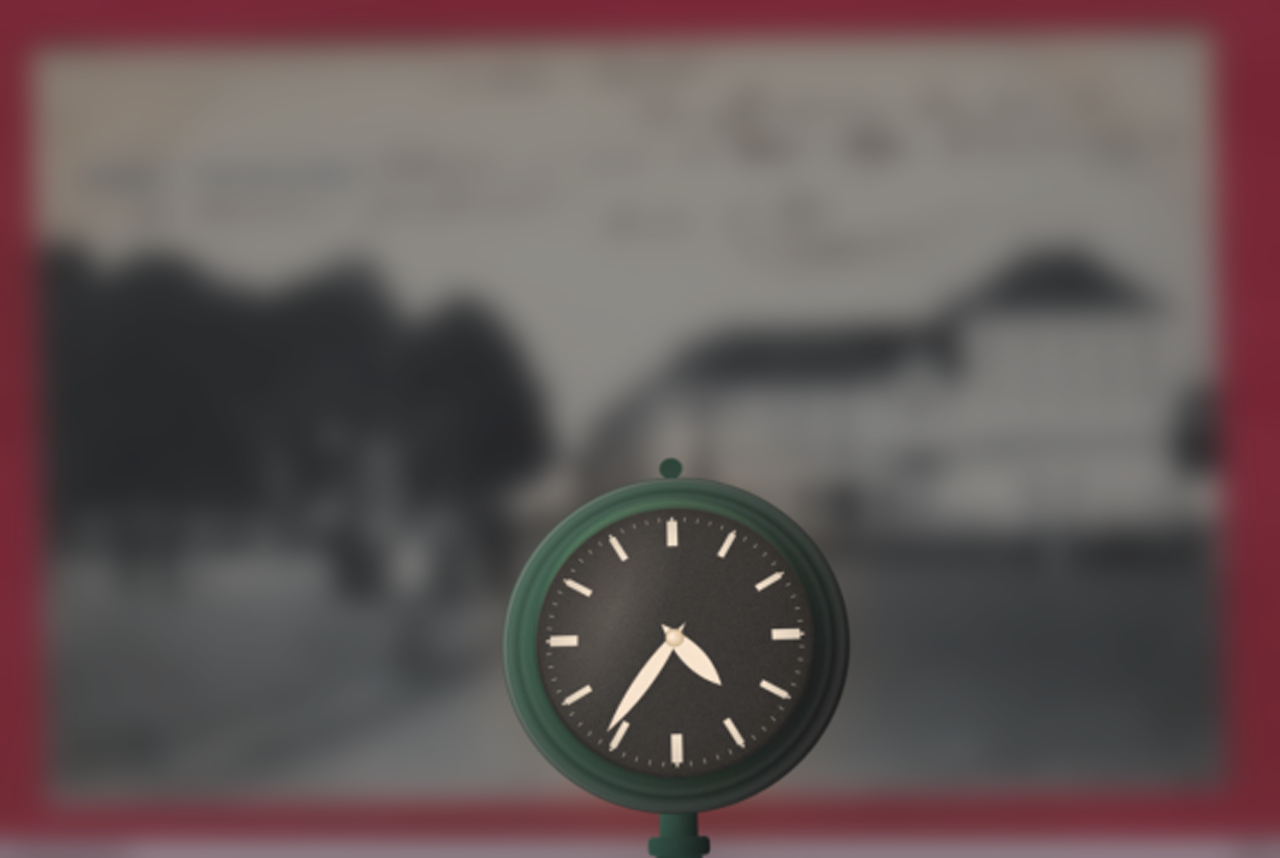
h=4 m=36
